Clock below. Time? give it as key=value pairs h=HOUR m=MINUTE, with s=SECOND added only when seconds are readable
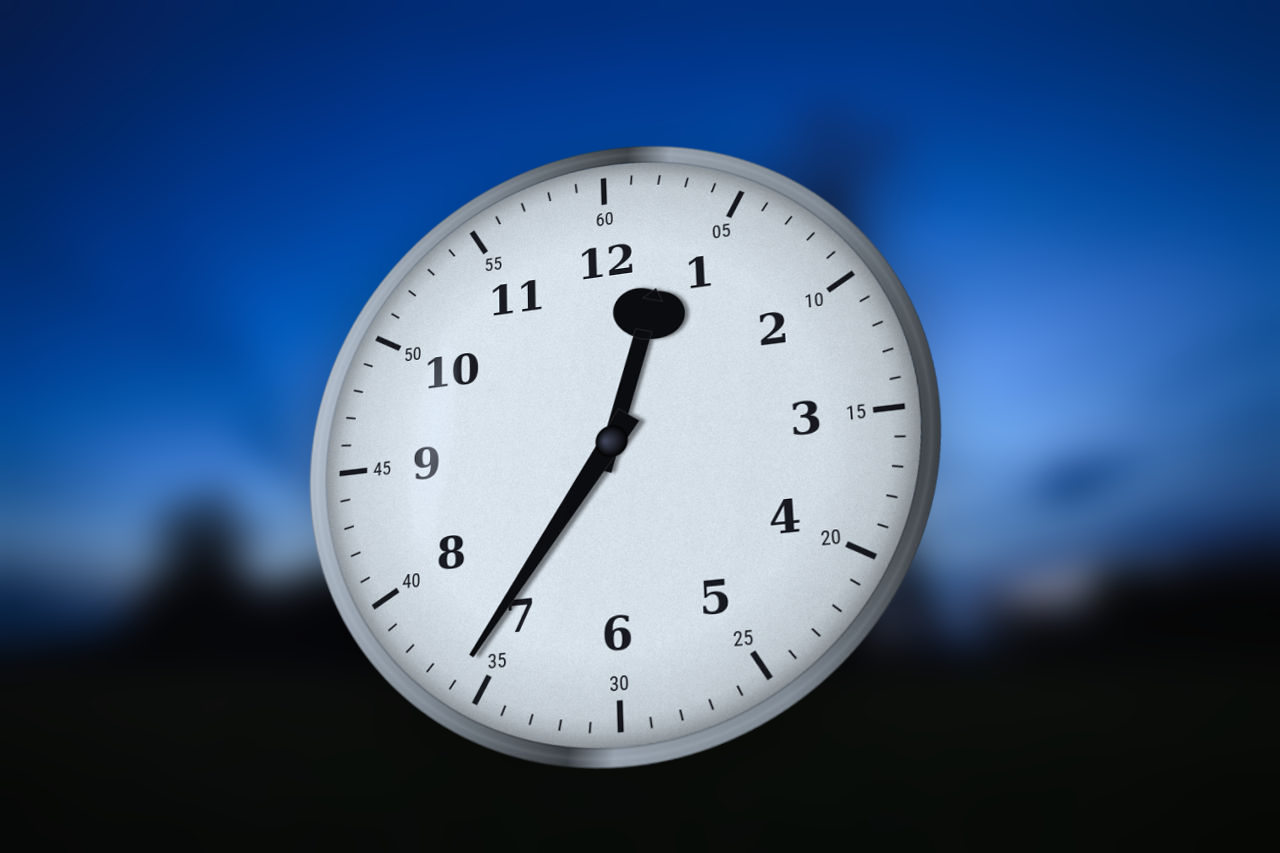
h=12 m=36
